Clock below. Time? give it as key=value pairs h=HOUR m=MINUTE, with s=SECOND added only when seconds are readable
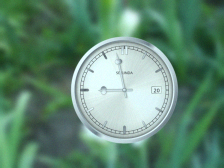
h=8 m=58
